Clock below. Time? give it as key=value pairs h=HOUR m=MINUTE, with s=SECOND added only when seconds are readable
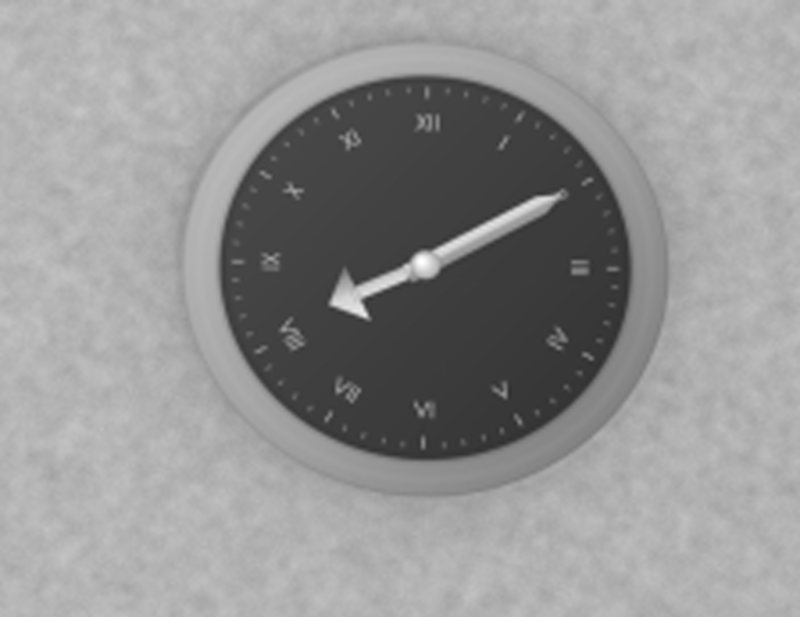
h=8 m=10
